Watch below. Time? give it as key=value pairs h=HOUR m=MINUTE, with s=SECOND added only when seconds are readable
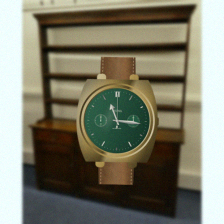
h=11 m=16
